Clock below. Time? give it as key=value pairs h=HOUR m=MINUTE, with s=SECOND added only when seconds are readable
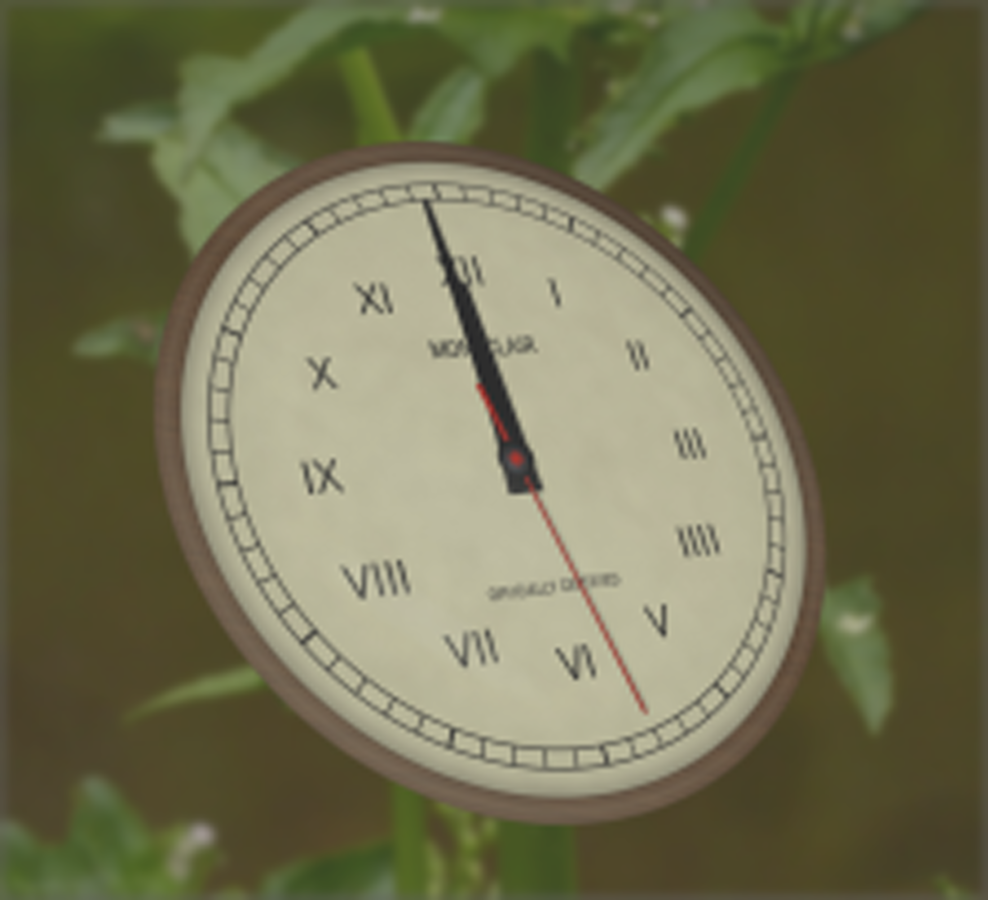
h=11 m=59 s=28
